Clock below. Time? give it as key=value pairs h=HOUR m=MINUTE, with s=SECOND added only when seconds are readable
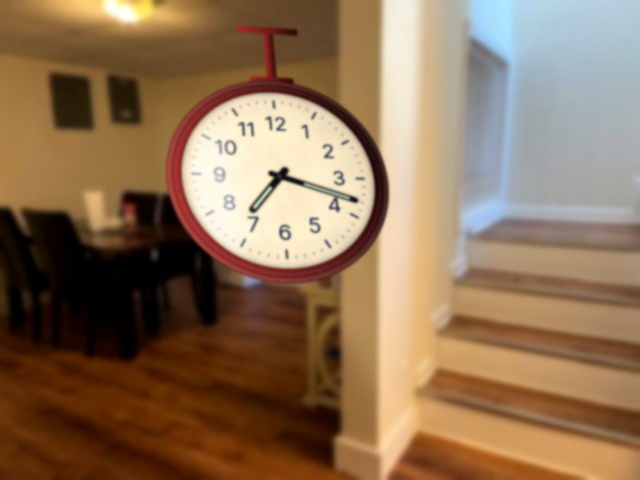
h=7 m=18
